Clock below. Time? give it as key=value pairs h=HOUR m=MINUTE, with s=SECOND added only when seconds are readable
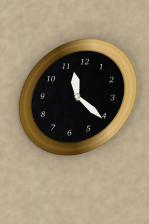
h=11 m=21
